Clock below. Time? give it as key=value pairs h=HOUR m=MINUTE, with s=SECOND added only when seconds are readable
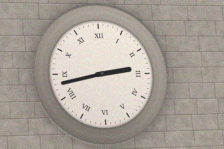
h=2 m=43
